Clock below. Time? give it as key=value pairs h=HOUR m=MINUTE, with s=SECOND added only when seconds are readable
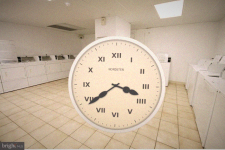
h=3 m=39
